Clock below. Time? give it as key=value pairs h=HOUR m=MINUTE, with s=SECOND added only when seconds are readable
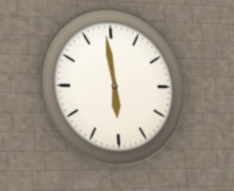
h=5 m=59
